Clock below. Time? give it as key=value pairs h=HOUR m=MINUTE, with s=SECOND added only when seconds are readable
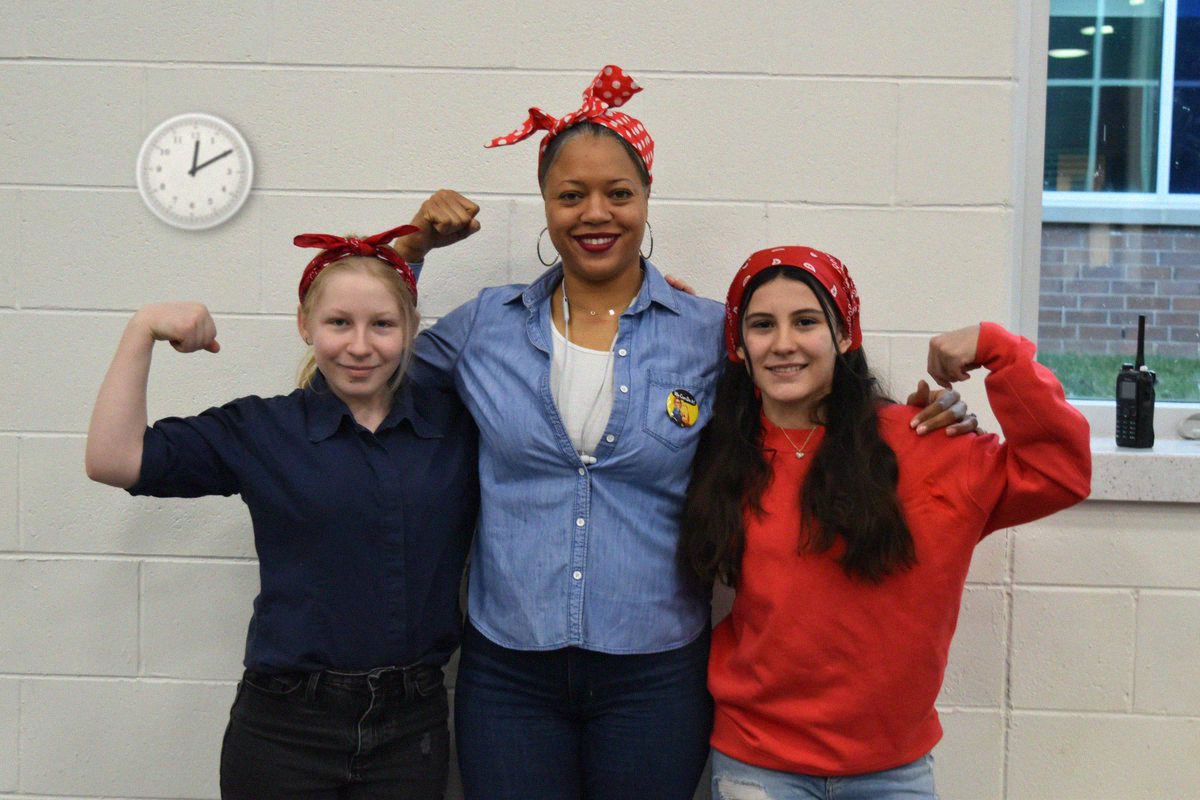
h=12 m=10
